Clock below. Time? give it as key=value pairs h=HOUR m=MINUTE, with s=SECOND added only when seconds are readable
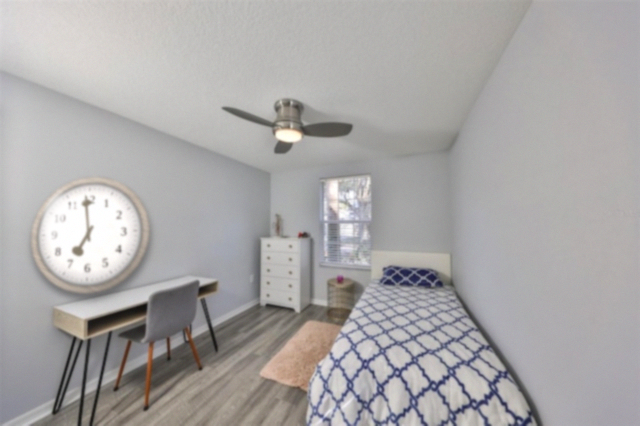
h=6 m=59
